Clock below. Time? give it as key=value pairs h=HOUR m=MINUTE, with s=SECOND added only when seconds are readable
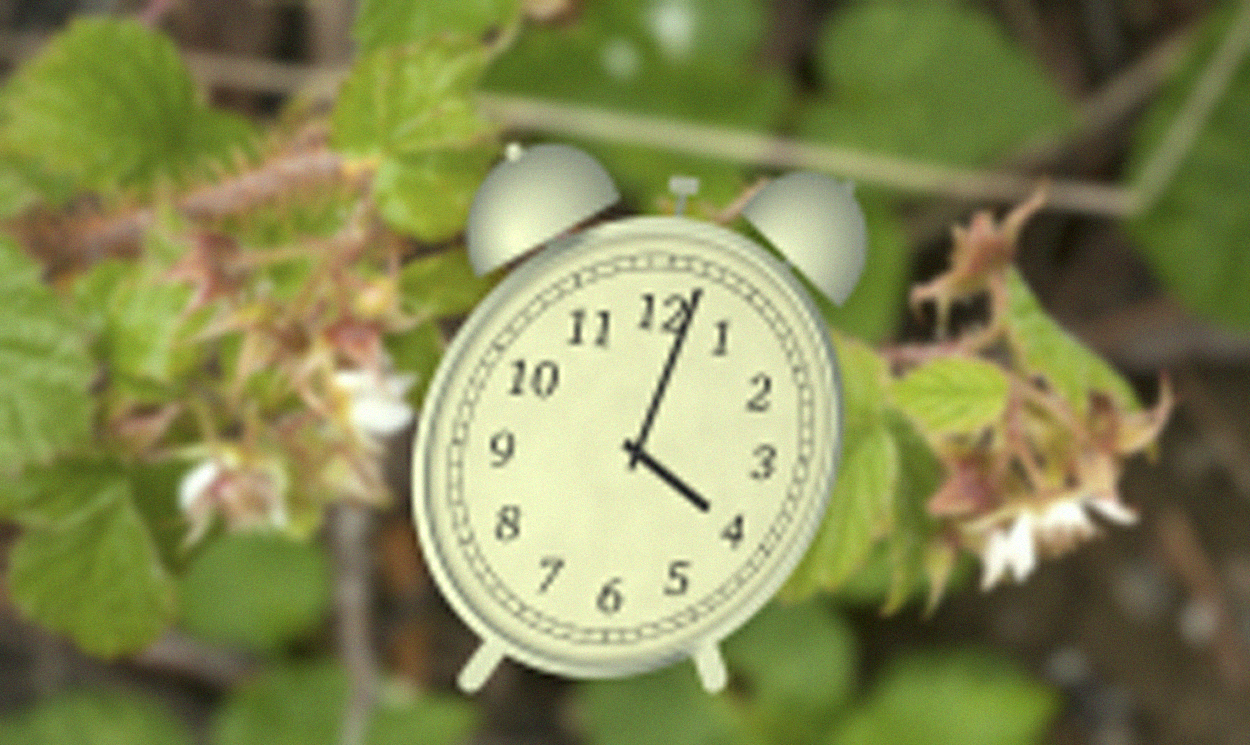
h=4 m=2
